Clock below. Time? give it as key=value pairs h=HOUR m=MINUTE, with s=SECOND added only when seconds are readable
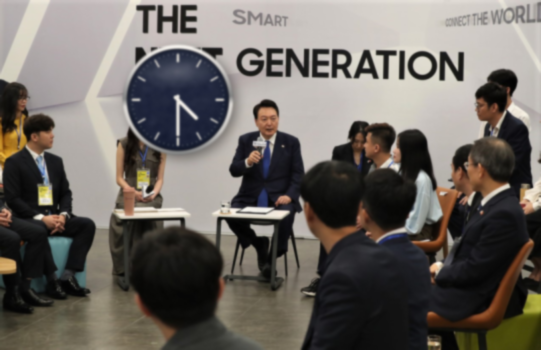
h=4 m=30
